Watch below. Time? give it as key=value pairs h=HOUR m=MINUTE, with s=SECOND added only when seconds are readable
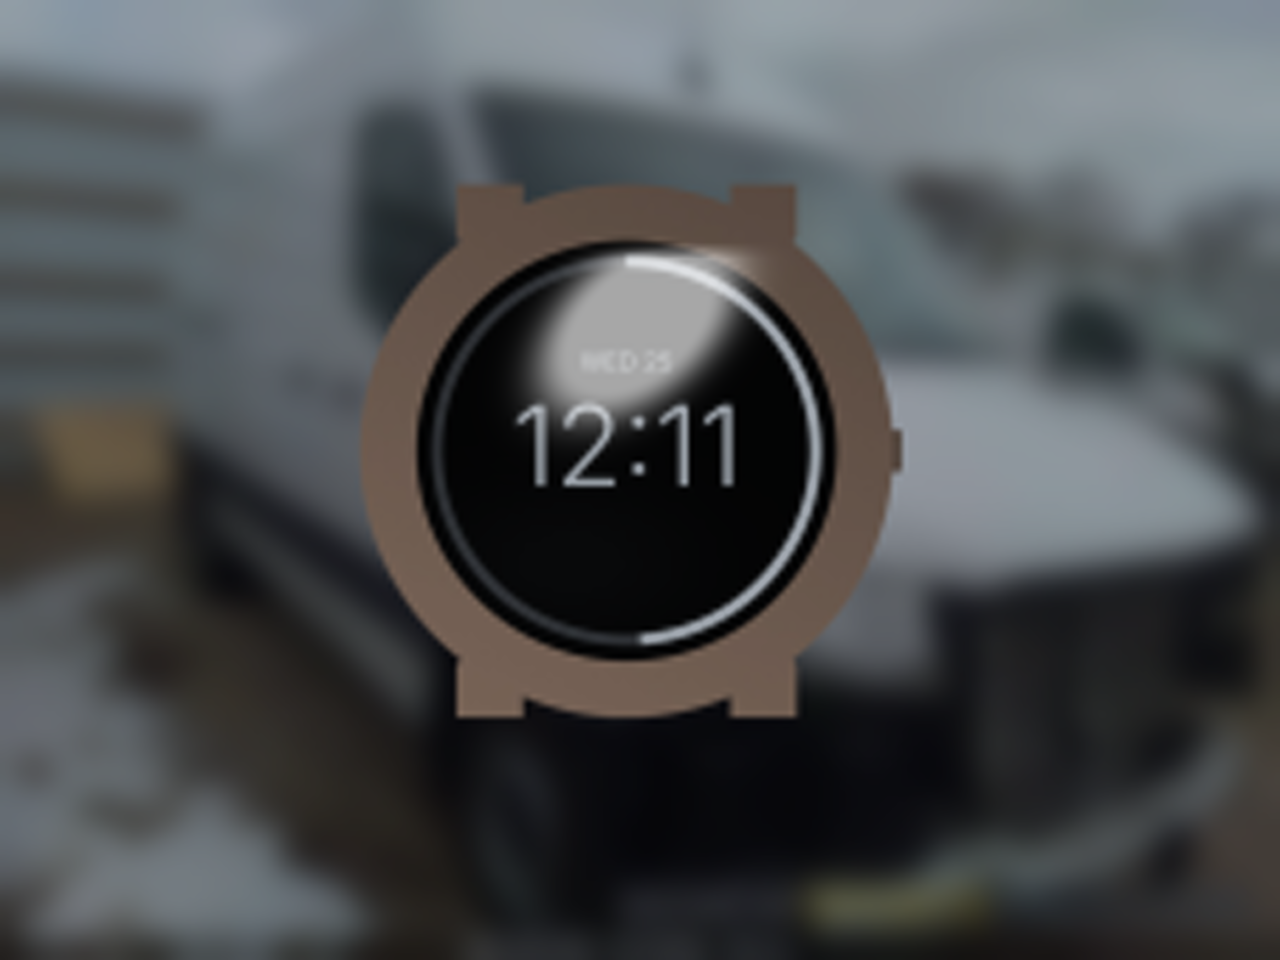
h=12 m=11
